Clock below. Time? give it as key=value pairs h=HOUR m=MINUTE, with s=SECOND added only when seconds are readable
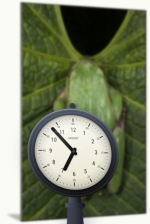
h=6 m=53
